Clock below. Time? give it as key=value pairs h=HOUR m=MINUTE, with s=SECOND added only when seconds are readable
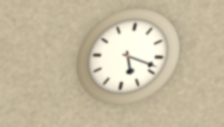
h=5 m=18
